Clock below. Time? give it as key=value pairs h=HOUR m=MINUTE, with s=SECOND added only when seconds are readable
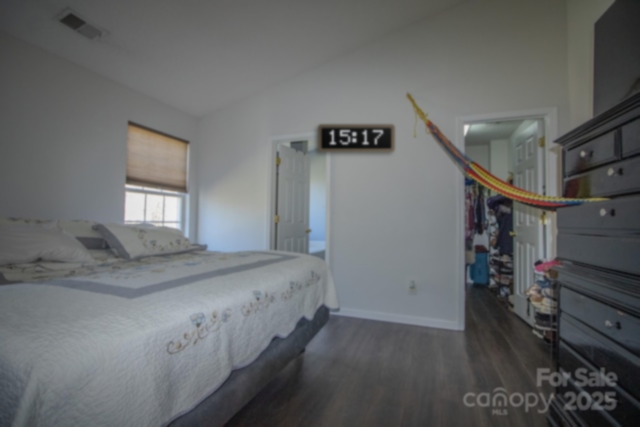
h=15 m=17
